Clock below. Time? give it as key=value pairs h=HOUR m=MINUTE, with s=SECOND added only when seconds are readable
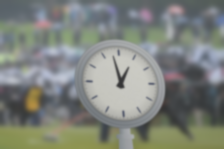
h=12 m=58
